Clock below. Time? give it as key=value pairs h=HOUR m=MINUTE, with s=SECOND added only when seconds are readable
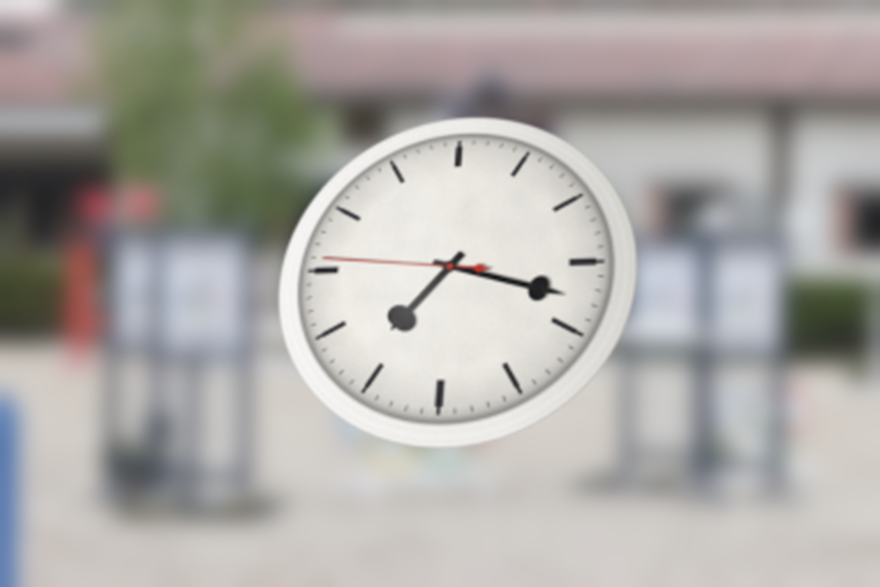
h=7 m=17 s=46
